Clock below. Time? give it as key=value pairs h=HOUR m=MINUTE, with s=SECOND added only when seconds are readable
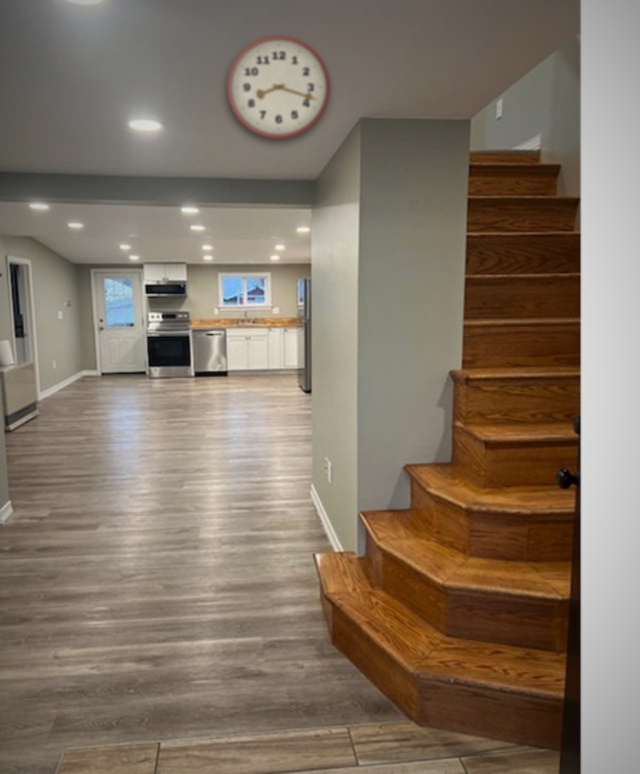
h=8 m=18
